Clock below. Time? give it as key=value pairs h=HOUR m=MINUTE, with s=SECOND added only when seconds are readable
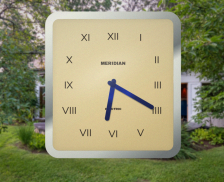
h=6 m=20
